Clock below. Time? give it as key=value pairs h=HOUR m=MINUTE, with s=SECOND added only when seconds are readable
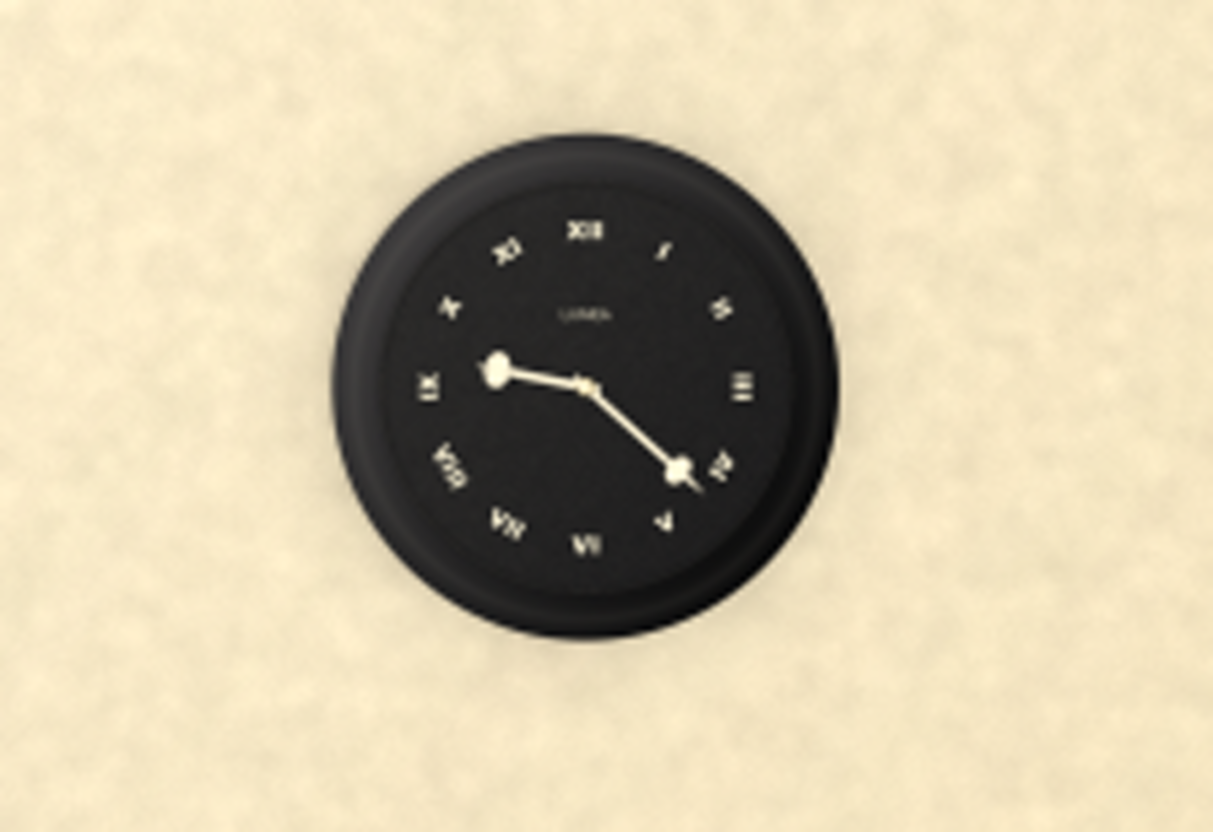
h=9 m=22
